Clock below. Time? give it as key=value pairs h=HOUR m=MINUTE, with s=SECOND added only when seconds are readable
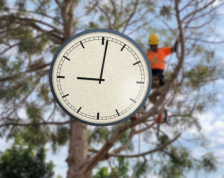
h=9 m=1
